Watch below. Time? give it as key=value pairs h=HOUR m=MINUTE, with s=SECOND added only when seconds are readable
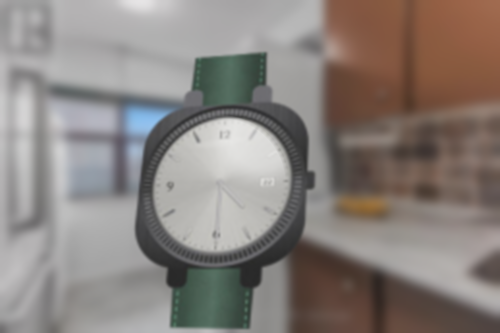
h=4 m=30
